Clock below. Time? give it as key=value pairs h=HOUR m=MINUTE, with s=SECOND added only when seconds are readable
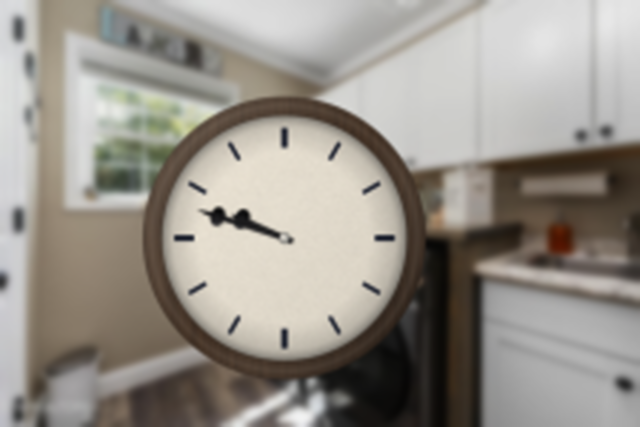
h=9 m=48
